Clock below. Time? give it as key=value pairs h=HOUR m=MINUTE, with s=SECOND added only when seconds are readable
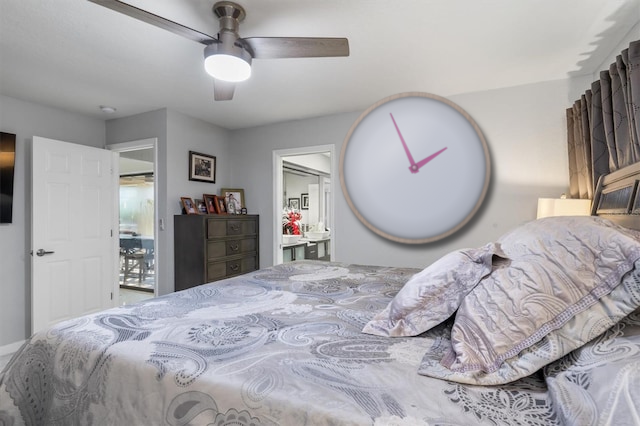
h=1 m=56
